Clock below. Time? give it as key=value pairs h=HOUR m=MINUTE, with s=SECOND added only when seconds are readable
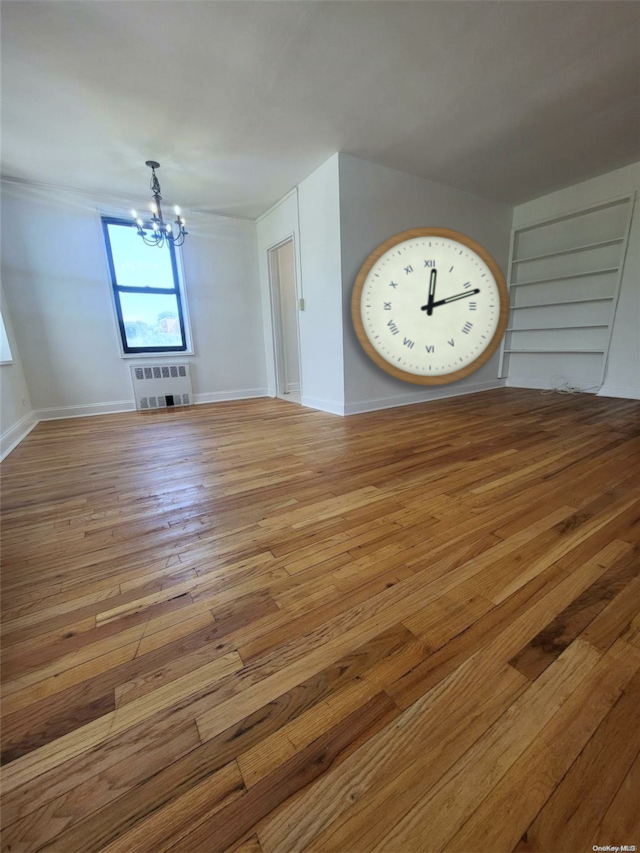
h=12 m=12
